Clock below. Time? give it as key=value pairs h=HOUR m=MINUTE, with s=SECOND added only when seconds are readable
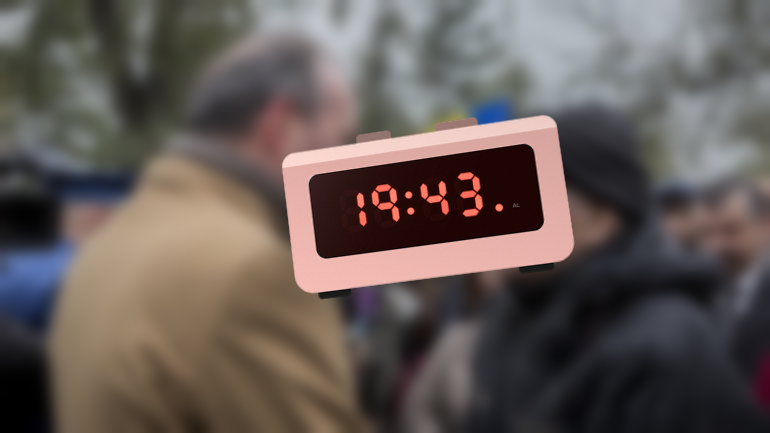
h=19 m=43
